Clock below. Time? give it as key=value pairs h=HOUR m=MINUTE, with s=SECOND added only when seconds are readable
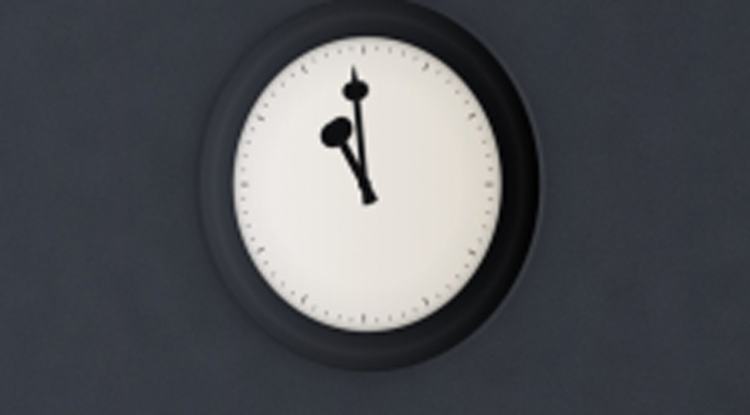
h=10 m=59
